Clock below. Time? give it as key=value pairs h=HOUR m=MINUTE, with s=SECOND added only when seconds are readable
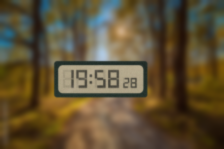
h=19 m=58 s=28
